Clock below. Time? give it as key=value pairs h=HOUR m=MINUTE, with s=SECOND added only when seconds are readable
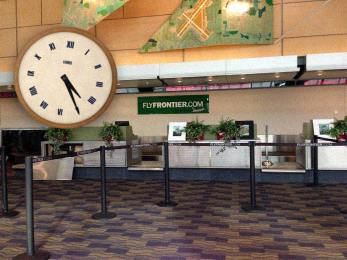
h=4 m=25
